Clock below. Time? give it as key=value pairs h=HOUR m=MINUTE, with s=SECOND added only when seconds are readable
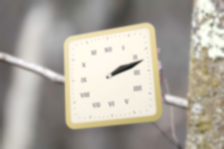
h=2 m=12
